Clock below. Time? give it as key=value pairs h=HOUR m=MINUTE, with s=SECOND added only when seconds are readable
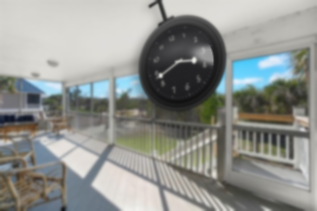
h=3 m=43
